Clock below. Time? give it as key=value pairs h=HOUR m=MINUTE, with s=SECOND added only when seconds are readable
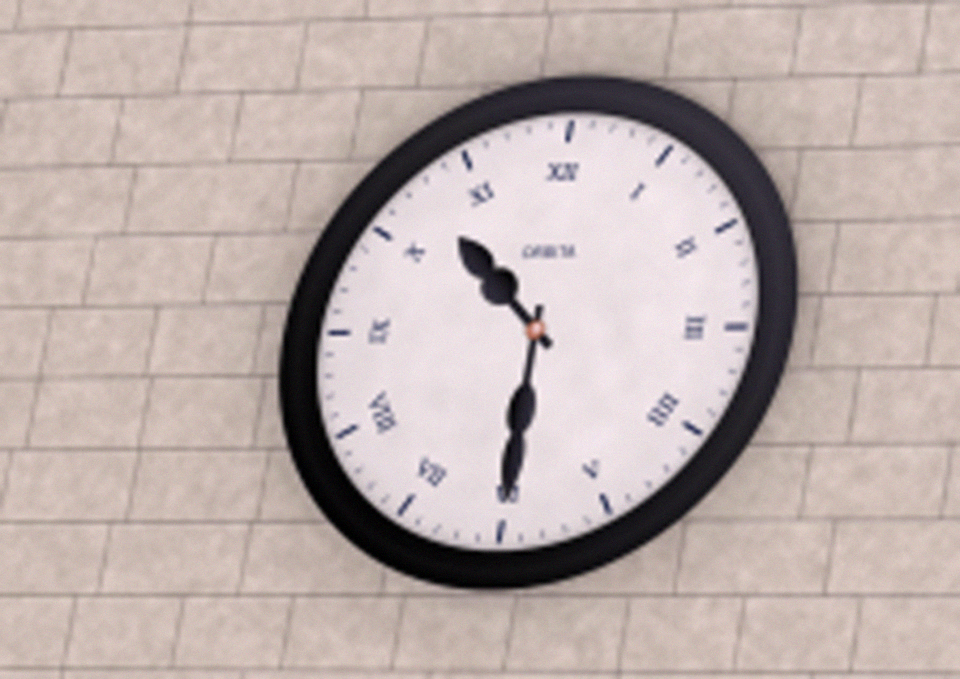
h=10 m=30
